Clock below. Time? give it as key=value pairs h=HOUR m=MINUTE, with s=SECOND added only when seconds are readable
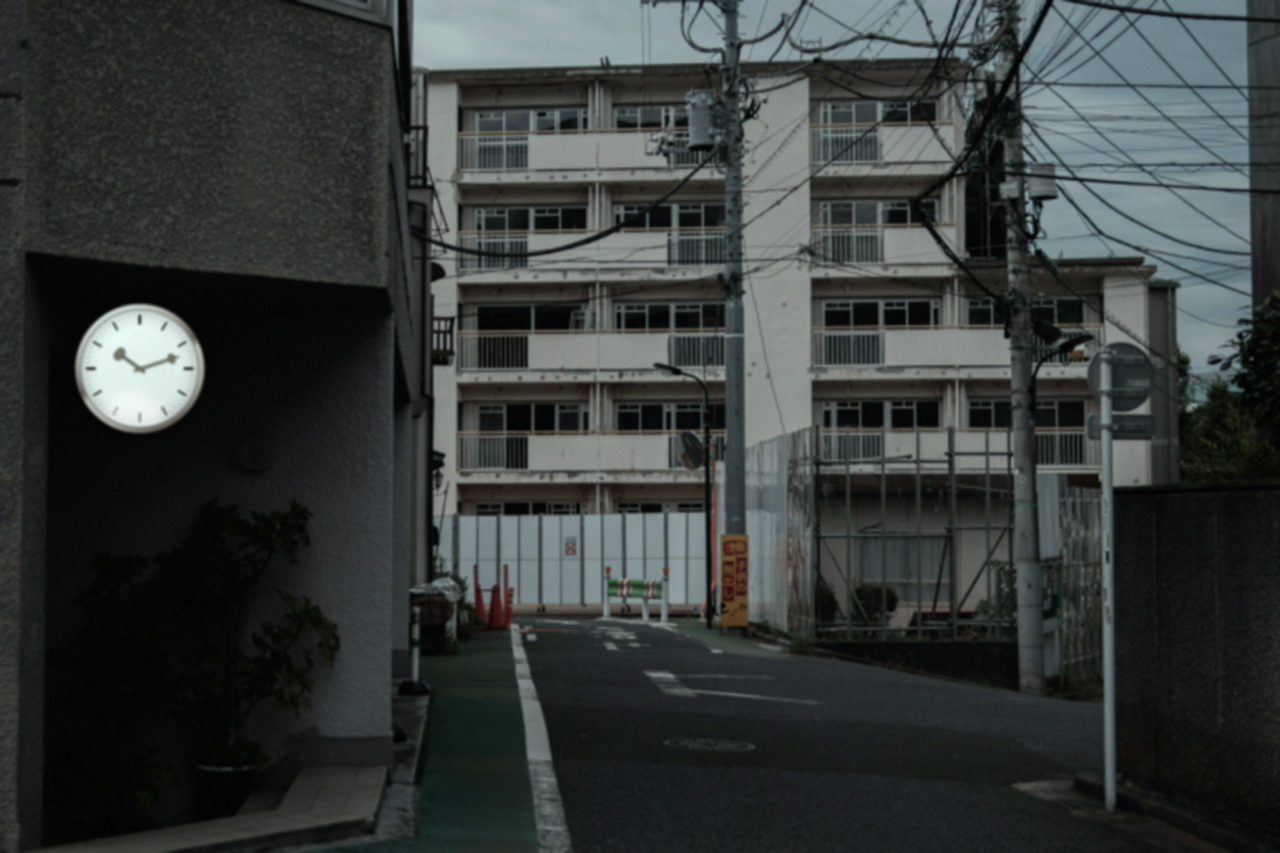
h=10 m=12
